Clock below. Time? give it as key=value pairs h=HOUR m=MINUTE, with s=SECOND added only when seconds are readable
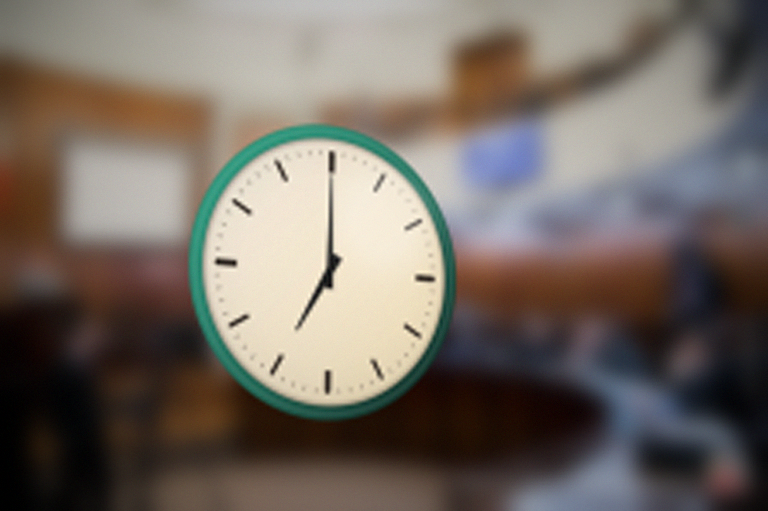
h=7 m=0
